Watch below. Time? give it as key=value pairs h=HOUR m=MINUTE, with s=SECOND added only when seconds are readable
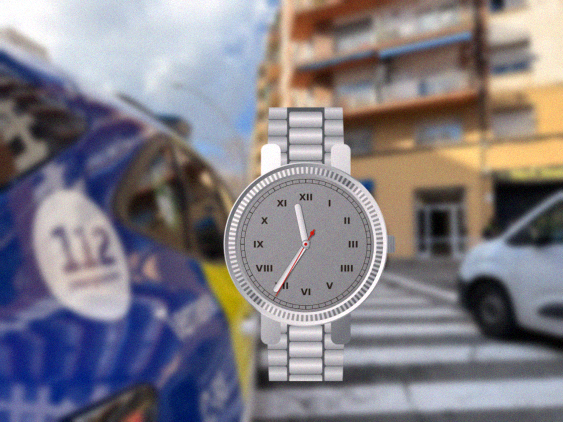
h=11 m=35 s=35
